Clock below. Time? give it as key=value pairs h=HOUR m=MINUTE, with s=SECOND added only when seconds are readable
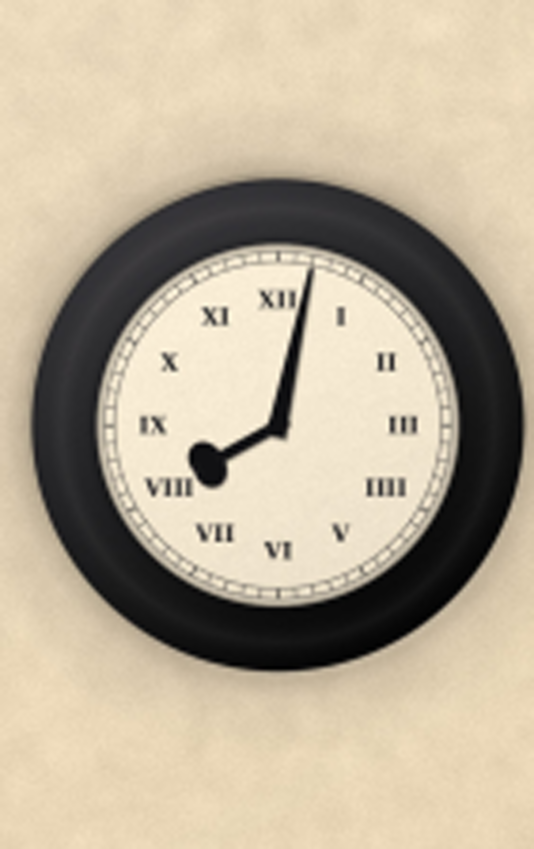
h=8 m=2
